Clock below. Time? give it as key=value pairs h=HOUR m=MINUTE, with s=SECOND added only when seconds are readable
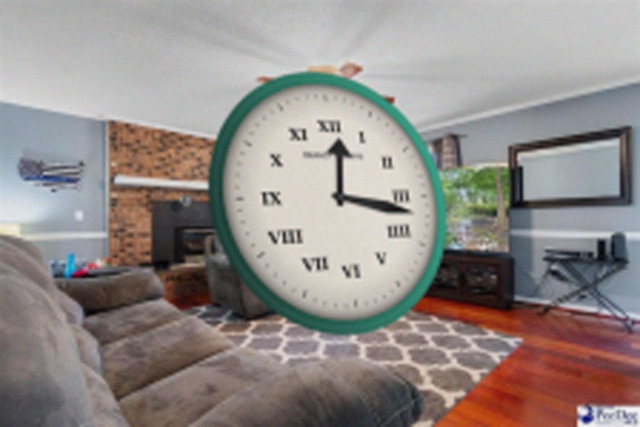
h=12 m=17
